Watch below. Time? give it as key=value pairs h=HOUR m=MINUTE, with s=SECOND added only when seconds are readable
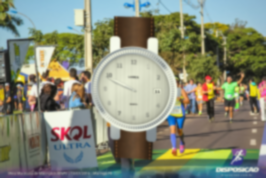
h=9 m=49
